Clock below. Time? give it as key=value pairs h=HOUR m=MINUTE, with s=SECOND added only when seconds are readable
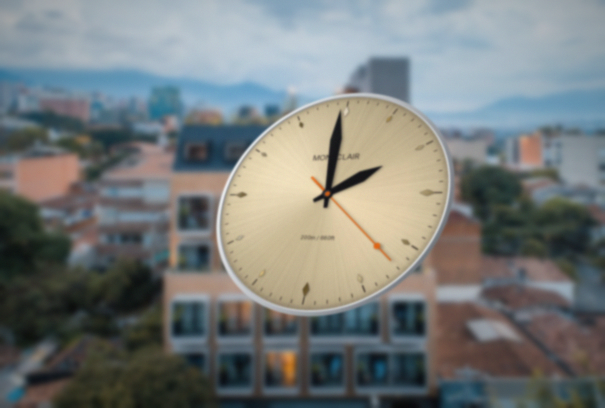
h=1 m=59 s=22
